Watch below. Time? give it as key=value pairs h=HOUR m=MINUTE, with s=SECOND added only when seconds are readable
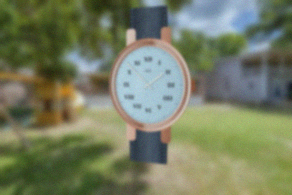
h=1 m=52
